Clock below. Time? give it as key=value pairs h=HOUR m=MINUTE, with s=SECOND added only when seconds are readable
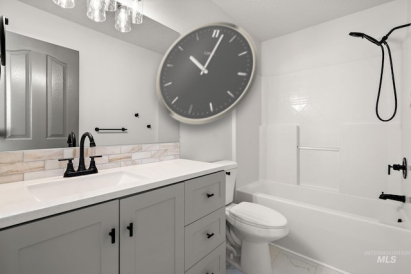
h=10 m=2
